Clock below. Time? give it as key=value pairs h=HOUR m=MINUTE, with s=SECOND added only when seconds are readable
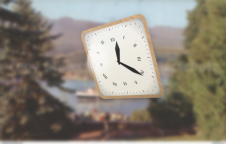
h=12 m=21
